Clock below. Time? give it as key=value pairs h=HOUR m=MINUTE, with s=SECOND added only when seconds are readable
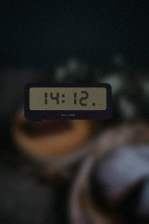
h=14 m=12
